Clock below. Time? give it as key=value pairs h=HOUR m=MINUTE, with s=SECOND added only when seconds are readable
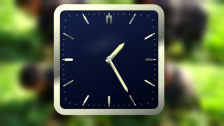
h=1 m=25
